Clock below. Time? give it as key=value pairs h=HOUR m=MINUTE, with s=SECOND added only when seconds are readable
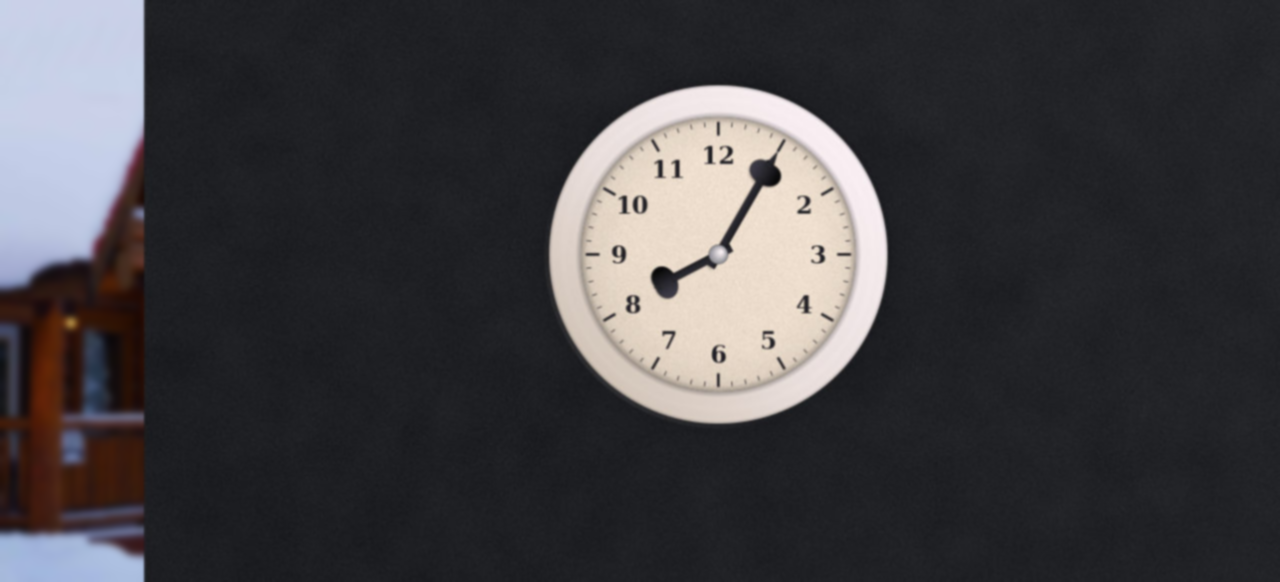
h=8 m=5
